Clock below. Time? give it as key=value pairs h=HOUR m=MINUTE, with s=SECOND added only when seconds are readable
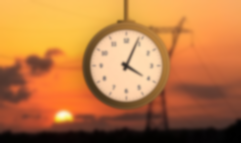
h=4 m=4
